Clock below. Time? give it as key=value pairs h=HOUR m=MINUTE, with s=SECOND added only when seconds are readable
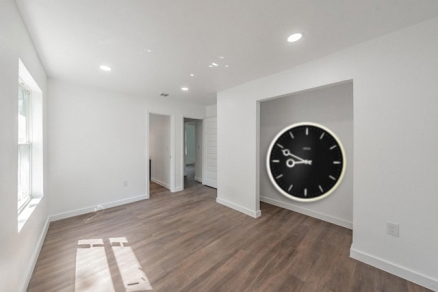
h=8 m=49
